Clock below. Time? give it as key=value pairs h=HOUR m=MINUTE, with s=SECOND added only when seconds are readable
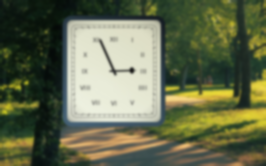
h=2 m=56
